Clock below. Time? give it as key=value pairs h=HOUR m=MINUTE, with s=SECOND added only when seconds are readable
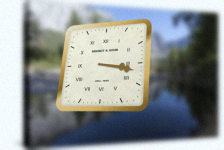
h=3 m=17
